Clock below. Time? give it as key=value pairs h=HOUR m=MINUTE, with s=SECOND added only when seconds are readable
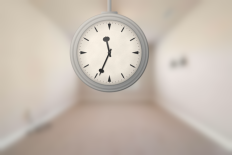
h=11 m=34
